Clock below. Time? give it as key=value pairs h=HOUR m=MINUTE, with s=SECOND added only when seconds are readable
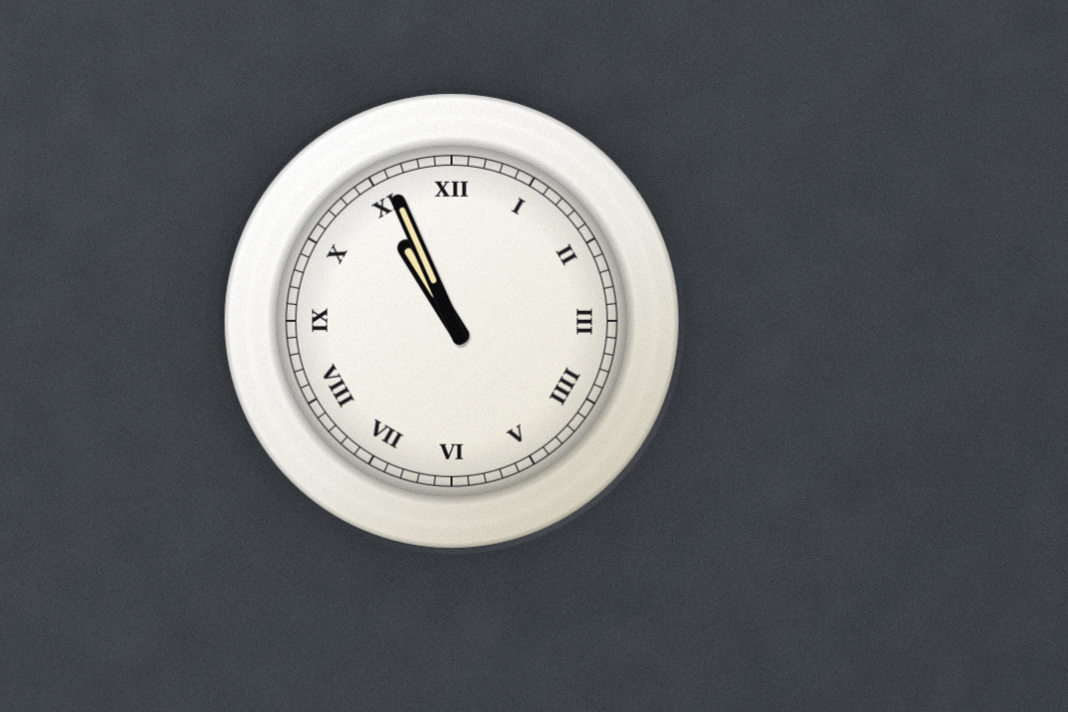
h=10 m=56
